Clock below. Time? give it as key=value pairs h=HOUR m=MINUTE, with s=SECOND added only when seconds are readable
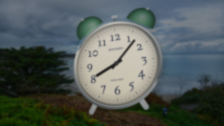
h=8 m=7
